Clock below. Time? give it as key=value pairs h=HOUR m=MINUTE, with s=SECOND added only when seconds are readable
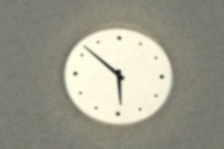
h=5 m=52
